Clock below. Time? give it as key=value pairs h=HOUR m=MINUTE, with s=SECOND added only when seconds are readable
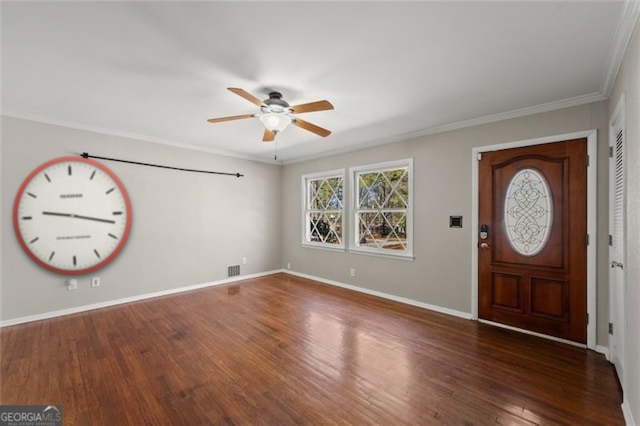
h=9 m=17
